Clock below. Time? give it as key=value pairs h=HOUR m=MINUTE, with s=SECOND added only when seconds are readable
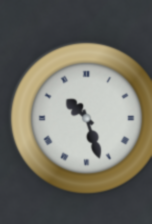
h=10 m=27
